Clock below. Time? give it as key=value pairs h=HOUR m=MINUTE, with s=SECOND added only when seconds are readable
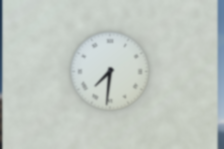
h=7 m=31
